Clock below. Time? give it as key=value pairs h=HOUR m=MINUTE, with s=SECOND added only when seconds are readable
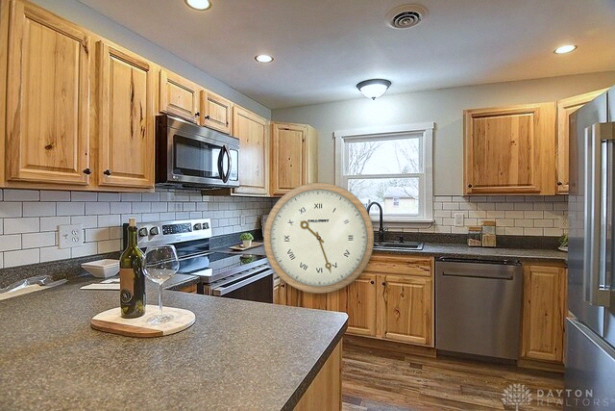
h=10 m=27
